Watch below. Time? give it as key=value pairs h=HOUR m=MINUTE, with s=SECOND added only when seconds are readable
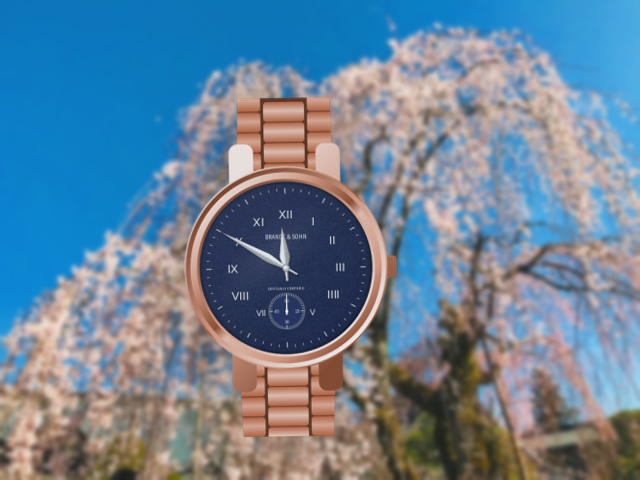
h=11 m=50
